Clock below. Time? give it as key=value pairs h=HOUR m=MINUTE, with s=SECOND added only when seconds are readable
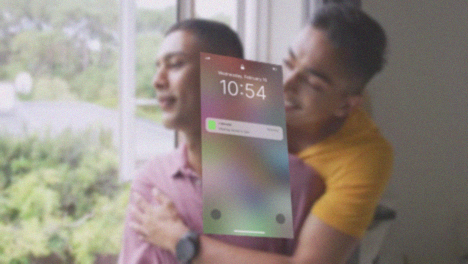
h=10 m=54
